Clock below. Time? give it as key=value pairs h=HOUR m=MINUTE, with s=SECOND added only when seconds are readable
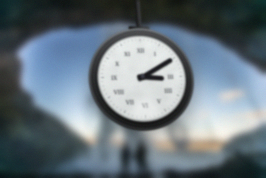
h=3 m=10
